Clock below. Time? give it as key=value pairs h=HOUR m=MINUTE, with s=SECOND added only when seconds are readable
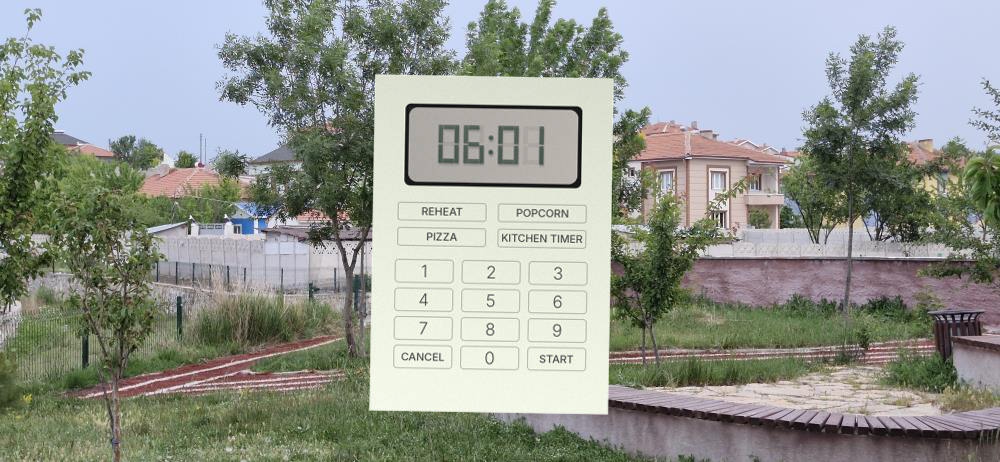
h=6 m=1
